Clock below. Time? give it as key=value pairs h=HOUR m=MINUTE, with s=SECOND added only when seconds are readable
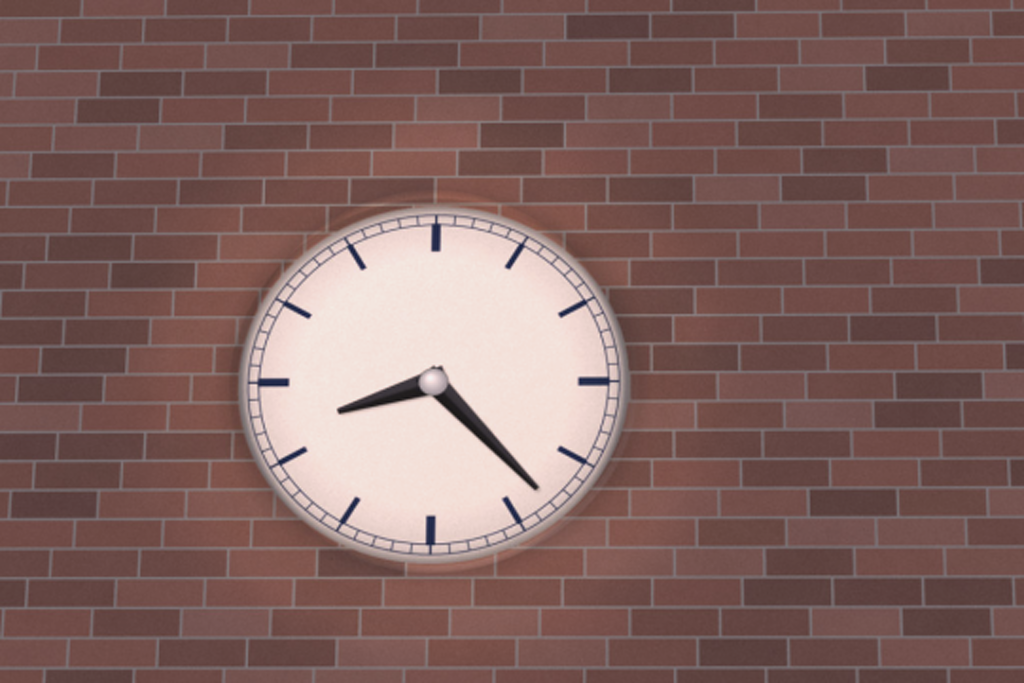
h=8 m=23
